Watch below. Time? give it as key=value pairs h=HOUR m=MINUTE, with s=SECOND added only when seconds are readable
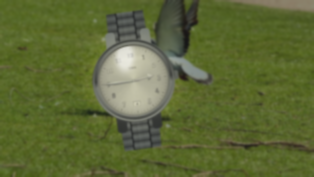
h=2 m=45
